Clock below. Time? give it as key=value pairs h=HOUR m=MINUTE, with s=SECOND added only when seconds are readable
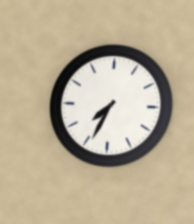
h=7 m=34
